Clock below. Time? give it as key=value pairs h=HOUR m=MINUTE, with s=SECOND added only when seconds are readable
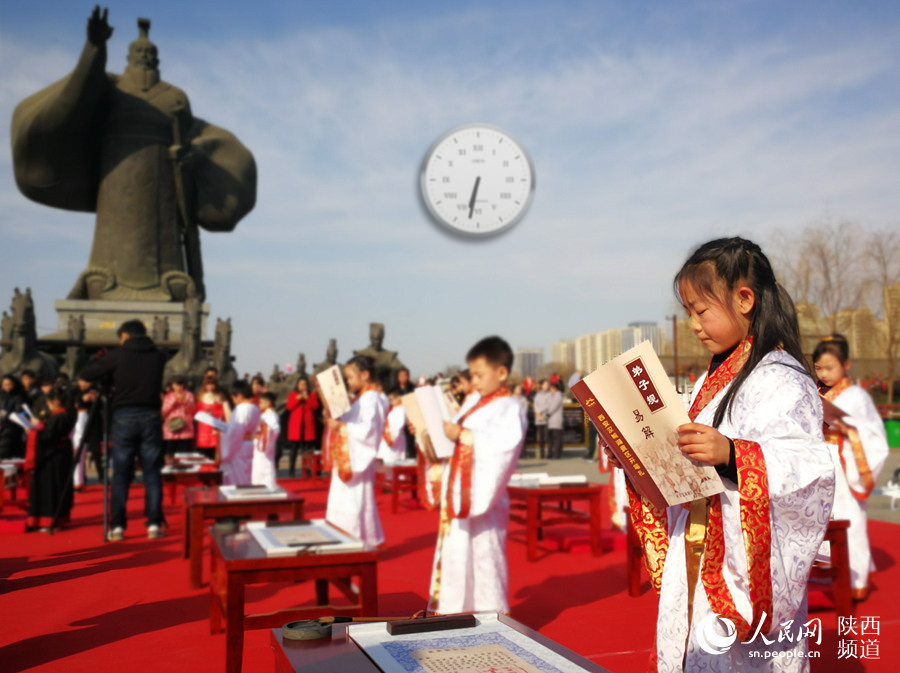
h=6 m=32
